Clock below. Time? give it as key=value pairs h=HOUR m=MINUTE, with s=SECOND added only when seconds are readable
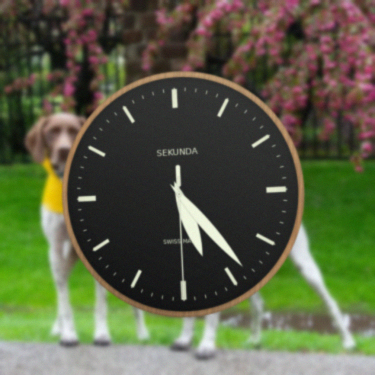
h=5 m=23 s=30
